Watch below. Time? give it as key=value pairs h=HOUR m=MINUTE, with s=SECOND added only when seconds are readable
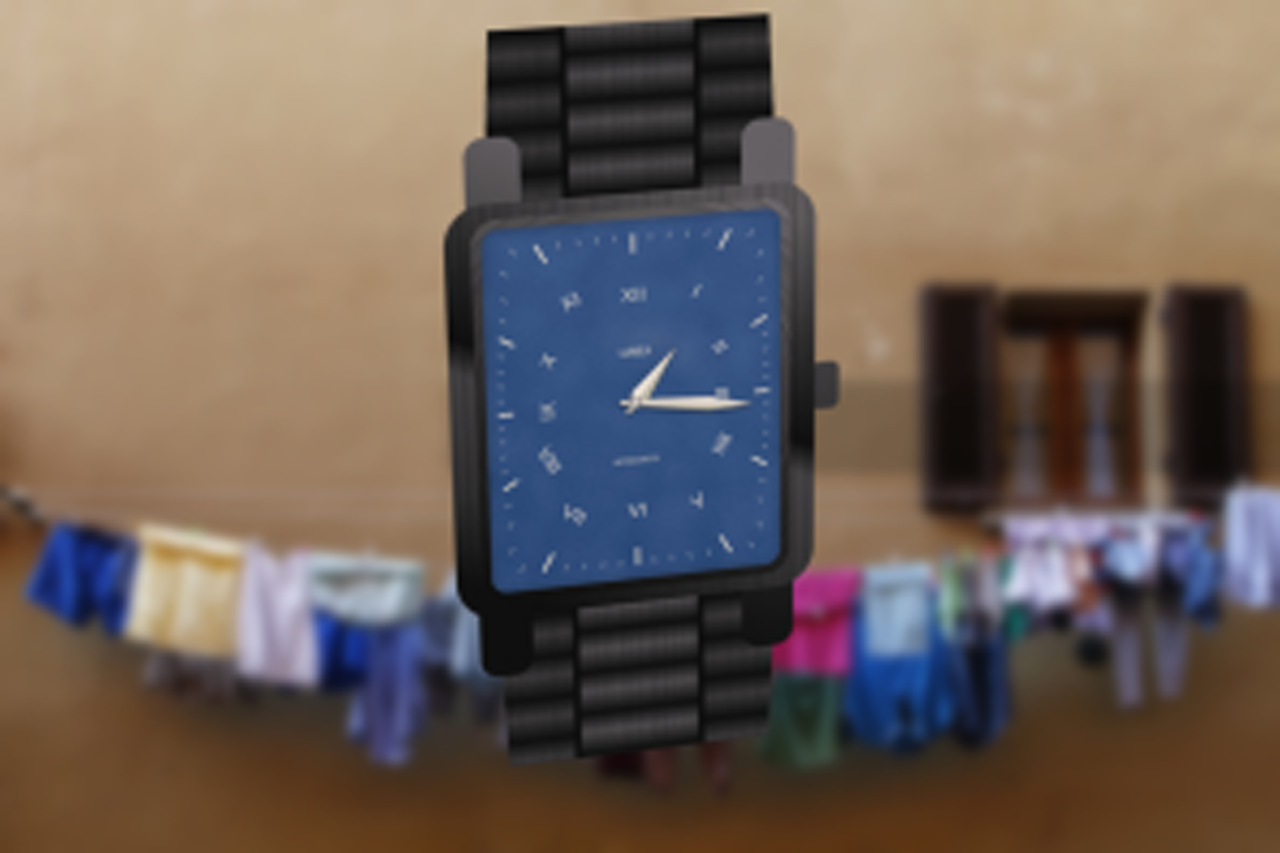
h=1 m=16
